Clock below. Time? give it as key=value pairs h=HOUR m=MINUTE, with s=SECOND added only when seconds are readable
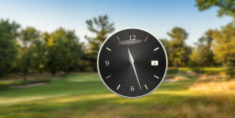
h=11 m=27
